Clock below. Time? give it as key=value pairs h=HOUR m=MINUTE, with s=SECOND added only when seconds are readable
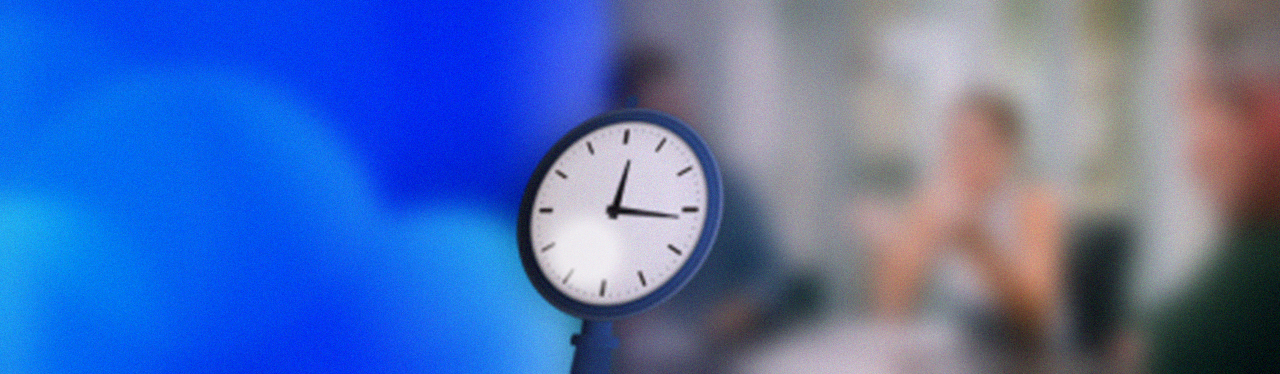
h=12 m=16
